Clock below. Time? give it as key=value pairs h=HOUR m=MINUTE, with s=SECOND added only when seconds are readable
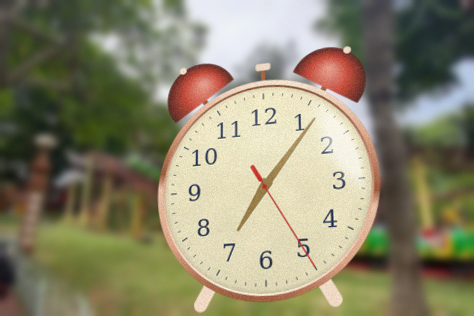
h=7 m=6 s=25
